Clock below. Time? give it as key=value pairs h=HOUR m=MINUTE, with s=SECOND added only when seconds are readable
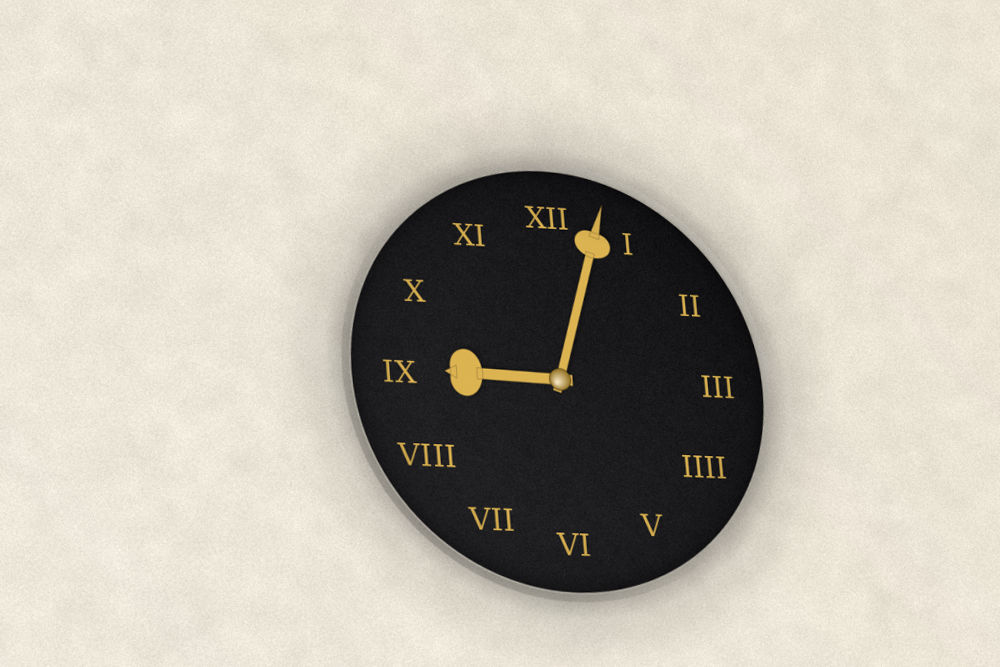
h=9 m=3
